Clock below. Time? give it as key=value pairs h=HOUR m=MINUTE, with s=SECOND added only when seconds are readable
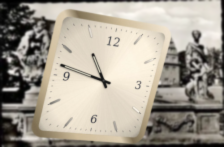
h=10 m=47
